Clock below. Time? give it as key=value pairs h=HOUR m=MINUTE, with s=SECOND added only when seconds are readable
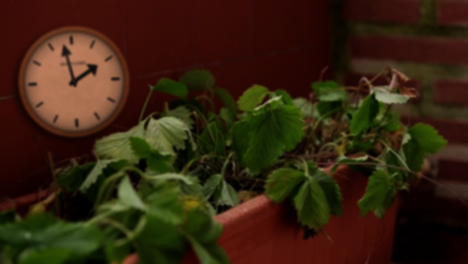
h=1 m=58
